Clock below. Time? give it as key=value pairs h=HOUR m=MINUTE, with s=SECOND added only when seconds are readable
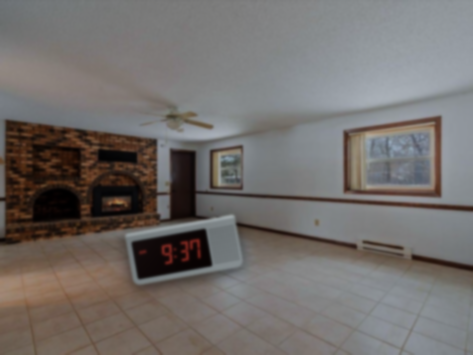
h=9 m=37
